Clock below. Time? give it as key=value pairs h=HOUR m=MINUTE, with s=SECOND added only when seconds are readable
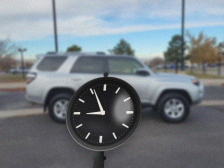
h=8 m=56
